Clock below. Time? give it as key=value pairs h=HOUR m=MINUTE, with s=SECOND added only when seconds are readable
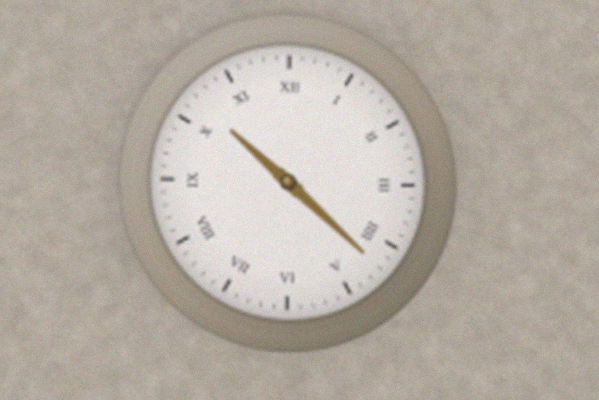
h=10 m=22
